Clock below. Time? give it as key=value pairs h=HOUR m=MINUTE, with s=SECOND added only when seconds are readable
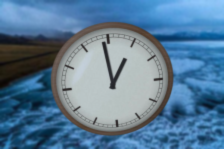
h=12 m=59
